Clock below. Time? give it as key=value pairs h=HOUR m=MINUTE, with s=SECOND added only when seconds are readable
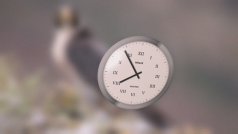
h=7 m=54
